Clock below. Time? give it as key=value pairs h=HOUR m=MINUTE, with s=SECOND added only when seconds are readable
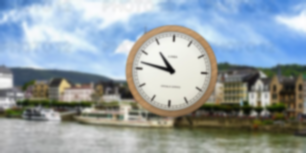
h=10 m=47
